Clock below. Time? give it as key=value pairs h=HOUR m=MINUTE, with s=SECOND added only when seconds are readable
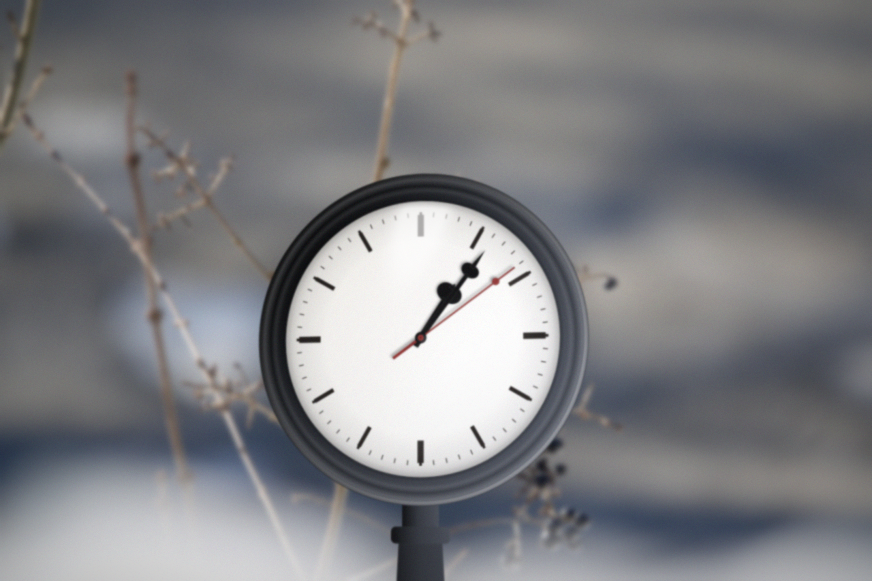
h=1 m=6 s=9
